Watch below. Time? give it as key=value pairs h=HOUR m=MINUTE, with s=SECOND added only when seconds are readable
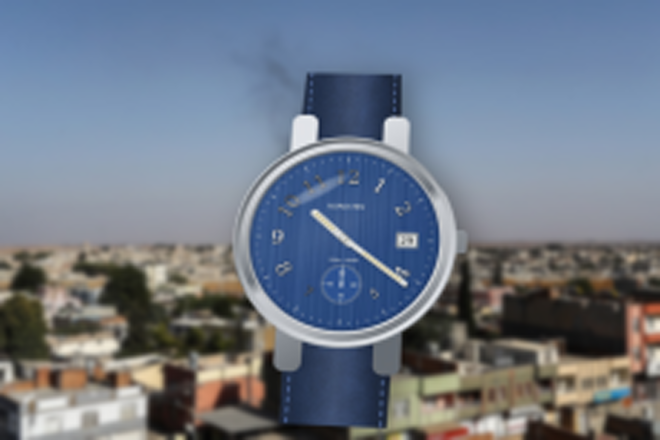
h=10 m=21
